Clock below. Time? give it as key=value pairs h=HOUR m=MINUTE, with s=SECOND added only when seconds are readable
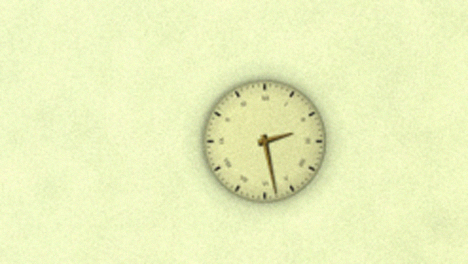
h=2 m=28
